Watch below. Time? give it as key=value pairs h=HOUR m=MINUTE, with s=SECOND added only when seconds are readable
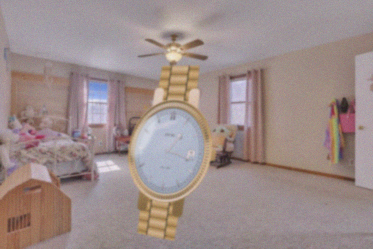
h=1 m=17
